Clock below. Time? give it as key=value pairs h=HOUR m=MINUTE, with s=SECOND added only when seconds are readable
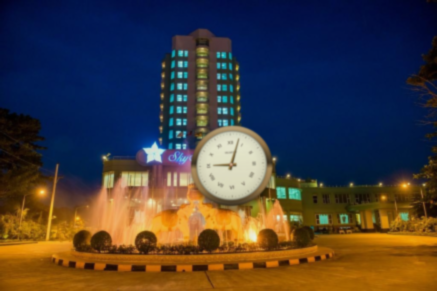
h=9 m=3
